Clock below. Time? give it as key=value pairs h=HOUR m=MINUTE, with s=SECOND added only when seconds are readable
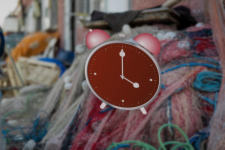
h=4 m=0
